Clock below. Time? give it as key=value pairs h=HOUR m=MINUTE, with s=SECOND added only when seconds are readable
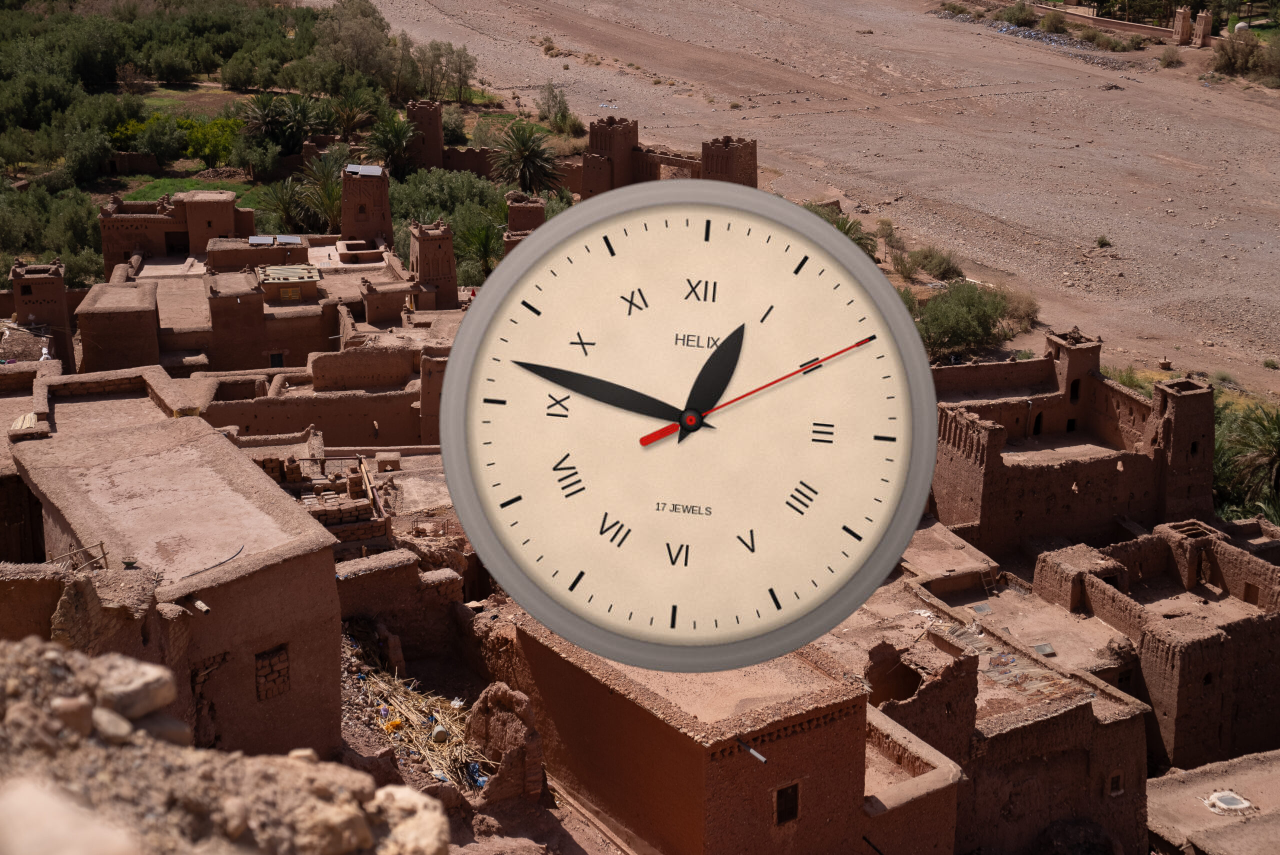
h=12 m=47 s=10
